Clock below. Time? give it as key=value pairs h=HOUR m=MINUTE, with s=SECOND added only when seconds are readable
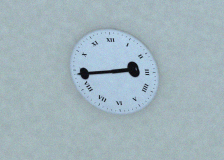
h=2 m=44
